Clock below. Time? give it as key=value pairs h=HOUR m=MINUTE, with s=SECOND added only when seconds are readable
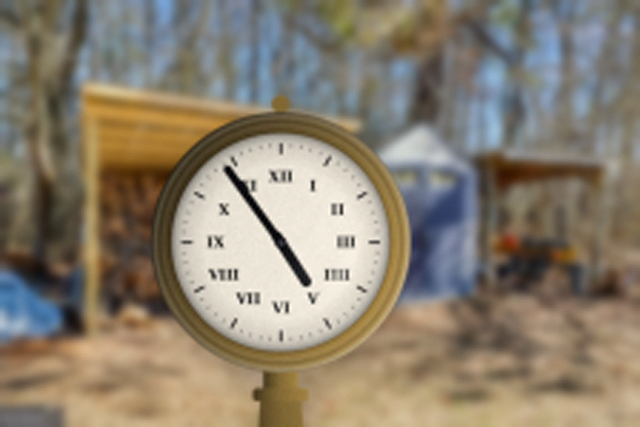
h=4 m=54
